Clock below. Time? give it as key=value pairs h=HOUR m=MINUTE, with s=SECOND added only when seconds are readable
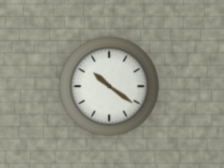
h=10 m=21
